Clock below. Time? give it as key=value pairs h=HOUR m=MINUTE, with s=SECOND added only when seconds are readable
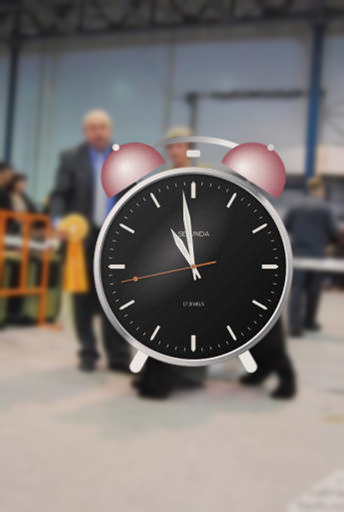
h=10 m=58 s=43
